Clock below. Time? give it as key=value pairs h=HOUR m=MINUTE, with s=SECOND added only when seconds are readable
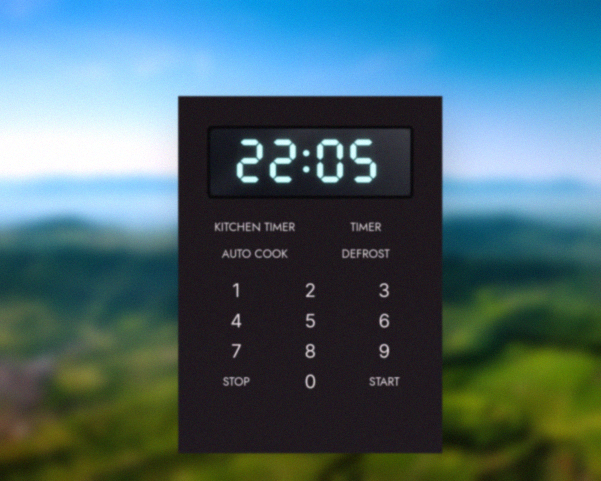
h=22 m=5
